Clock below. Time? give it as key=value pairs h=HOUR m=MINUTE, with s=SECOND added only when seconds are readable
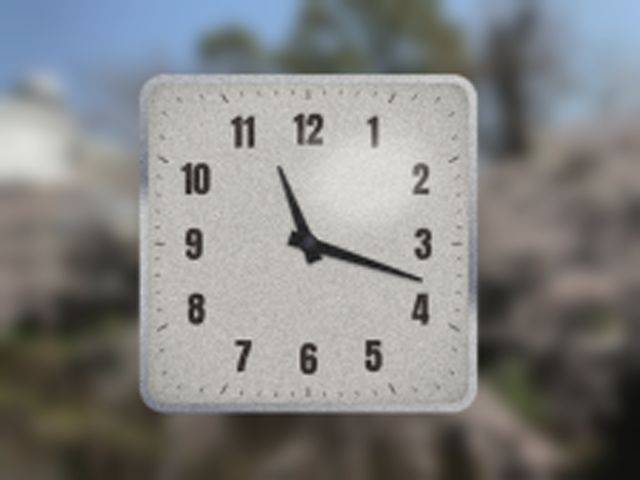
h=11 m=18
